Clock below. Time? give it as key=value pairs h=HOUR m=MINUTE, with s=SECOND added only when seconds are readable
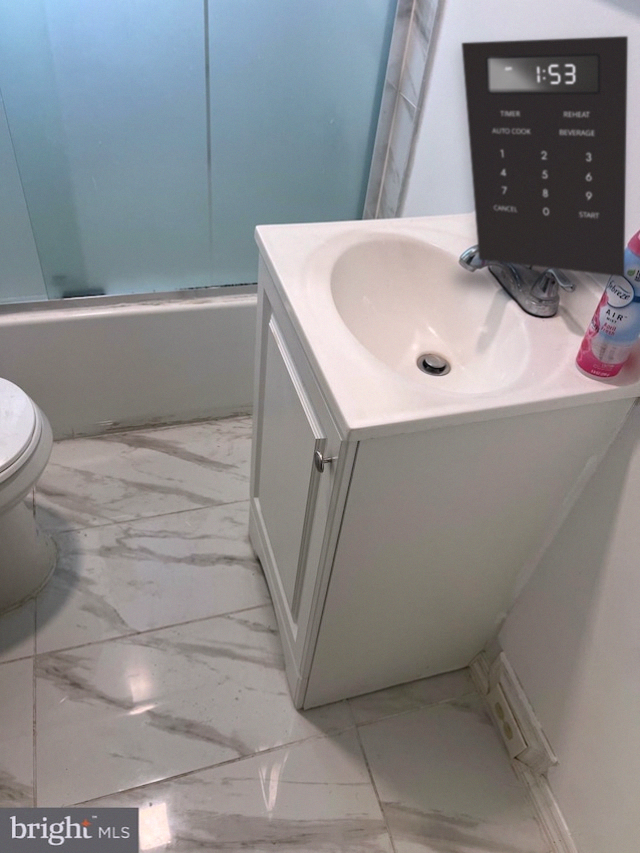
h=1 m=53
